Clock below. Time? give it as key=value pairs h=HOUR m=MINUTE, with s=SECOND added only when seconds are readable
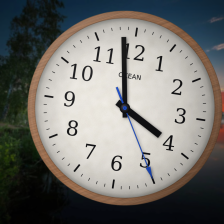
h=3 m=58 s=25
